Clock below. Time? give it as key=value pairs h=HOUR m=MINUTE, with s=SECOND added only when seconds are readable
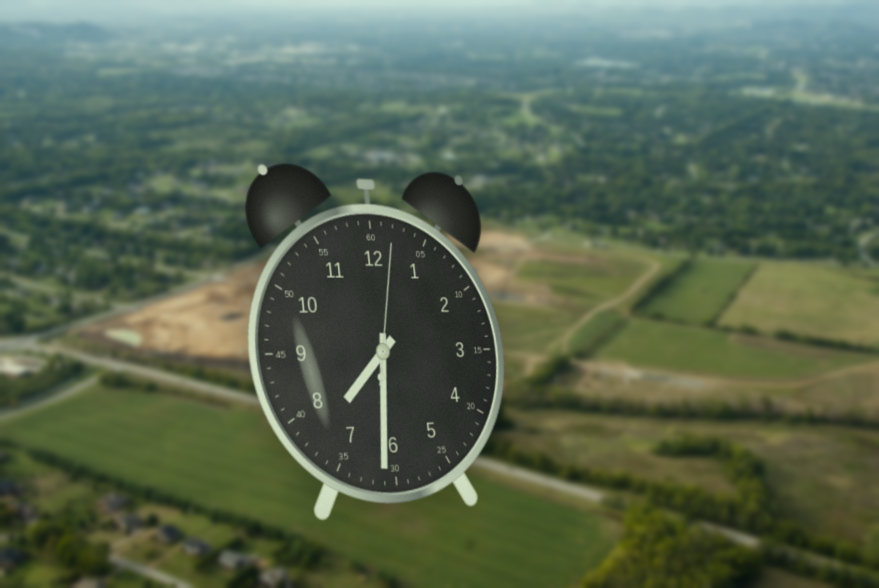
h=7 m=31 s=2
